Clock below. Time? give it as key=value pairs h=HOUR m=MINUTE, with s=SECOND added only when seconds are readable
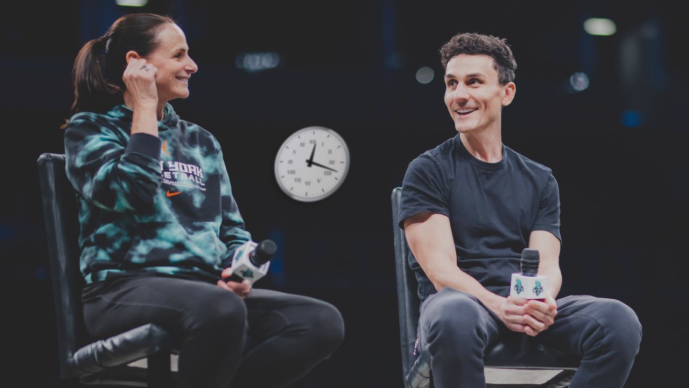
h=12 m=18
